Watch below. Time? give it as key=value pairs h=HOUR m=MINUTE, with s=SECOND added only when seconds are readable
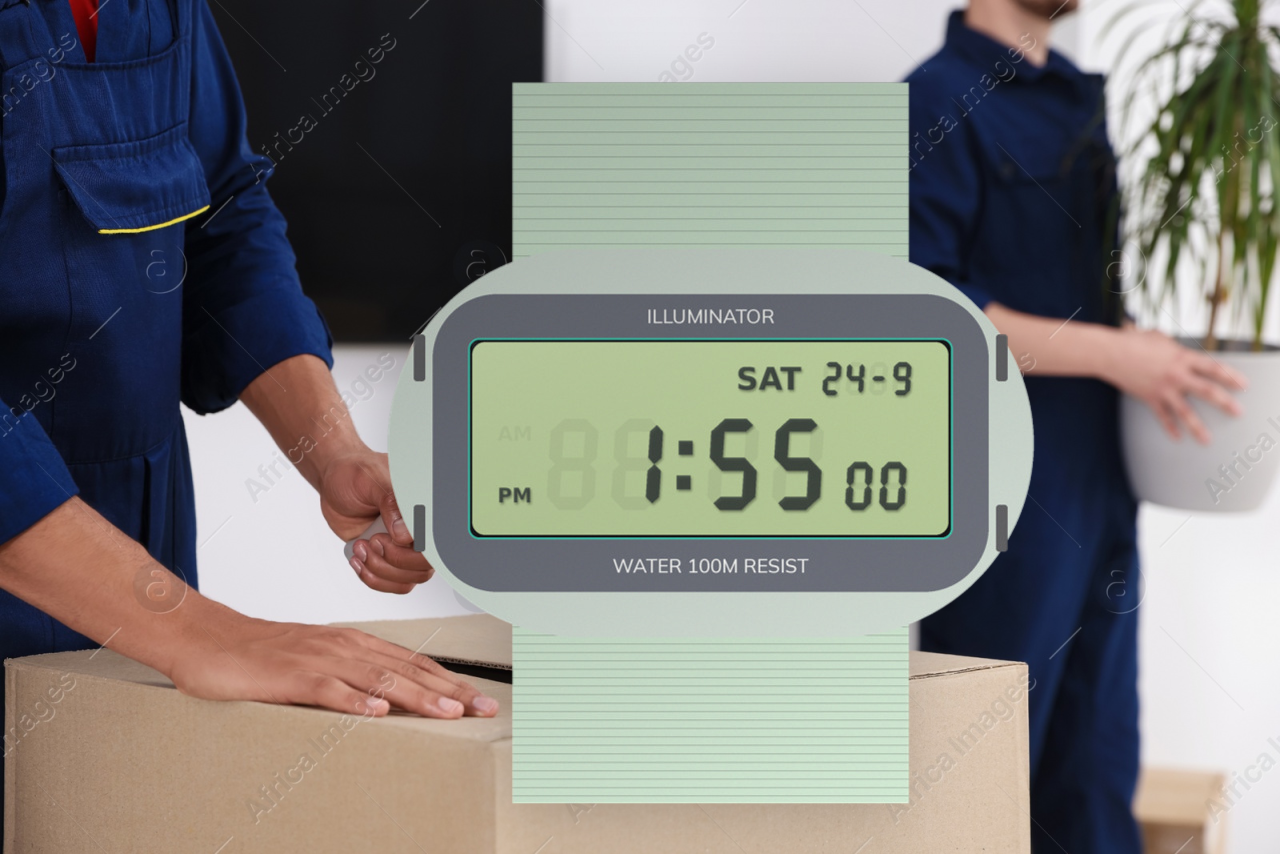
h=1 m=55 s=0
